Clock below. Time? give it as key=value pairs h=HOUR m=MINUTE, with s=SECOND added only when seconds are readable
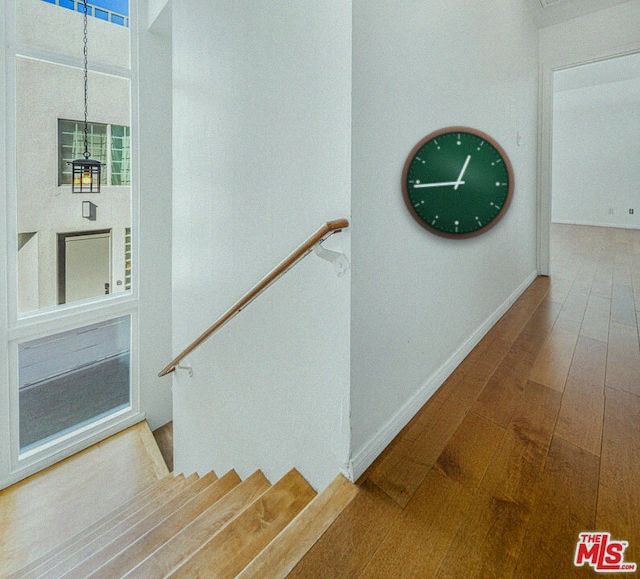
h=12 m=44
